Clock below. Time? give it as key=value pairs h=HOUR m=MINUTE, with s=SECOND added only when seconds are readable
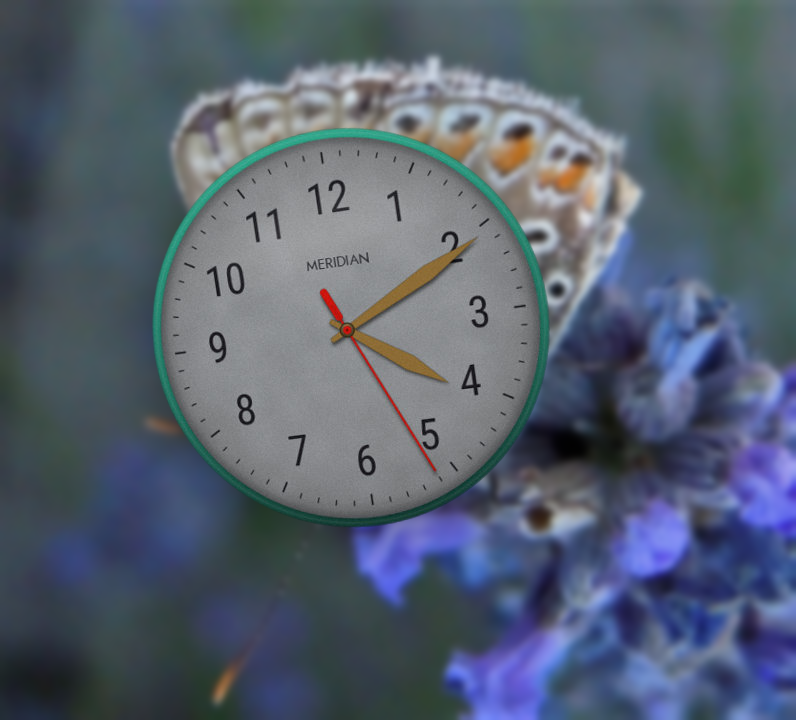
h=4 m=10 s=26
